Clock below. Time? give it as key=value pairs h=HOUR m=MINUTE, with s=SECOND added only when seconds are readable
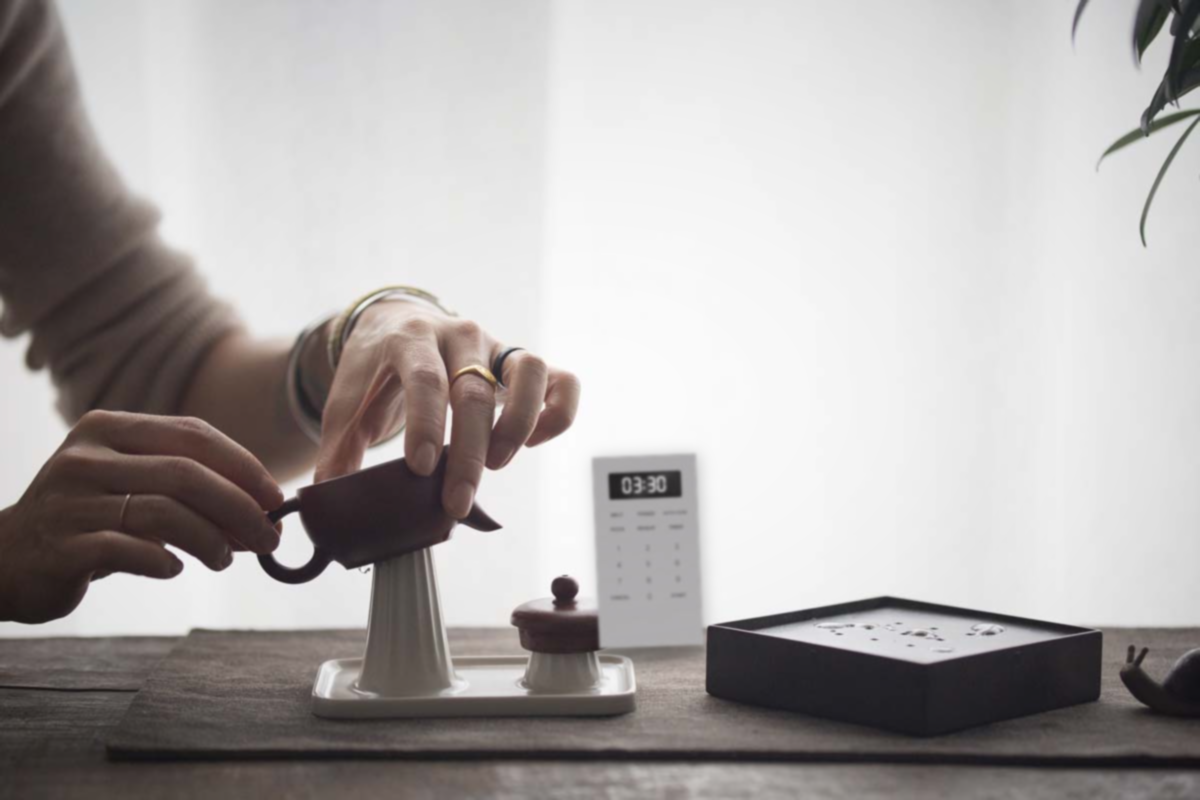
h=3 m=30
